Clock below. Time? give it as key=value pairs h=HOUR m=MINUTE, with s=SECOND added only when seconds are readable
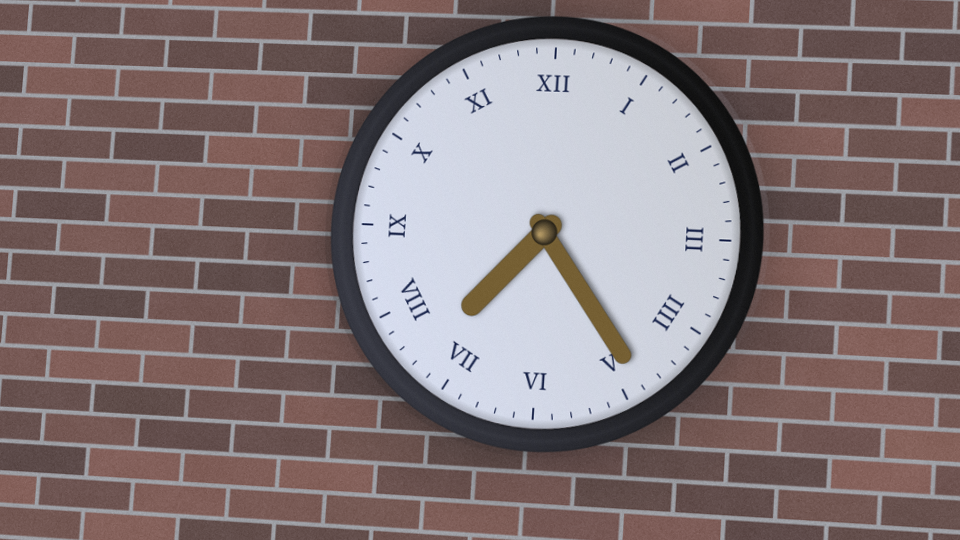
h=7 m=24
